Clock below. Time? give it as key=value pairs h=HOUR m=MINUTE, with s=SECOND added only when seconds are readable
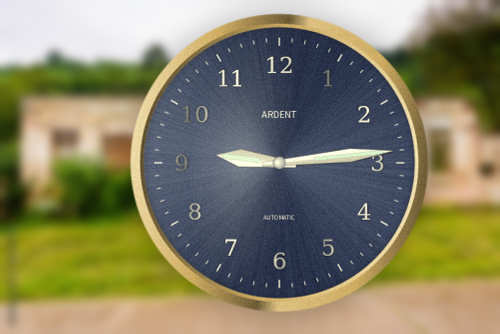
h=9 m=14
